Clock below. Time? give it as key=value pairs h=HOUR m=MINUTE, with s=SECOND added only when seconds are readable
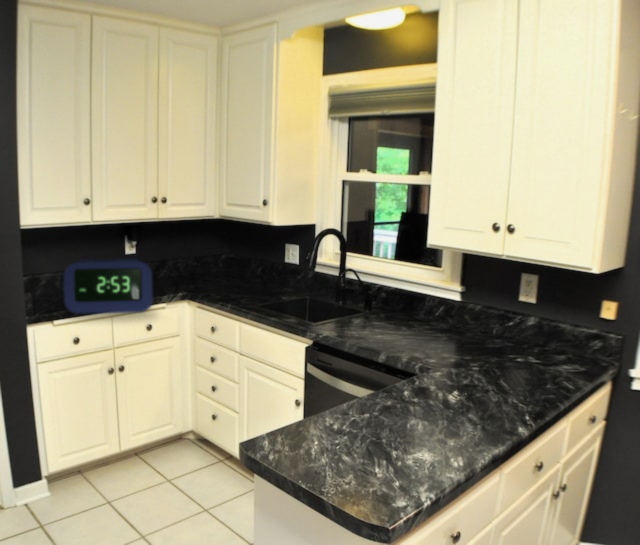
h=2 m=53
